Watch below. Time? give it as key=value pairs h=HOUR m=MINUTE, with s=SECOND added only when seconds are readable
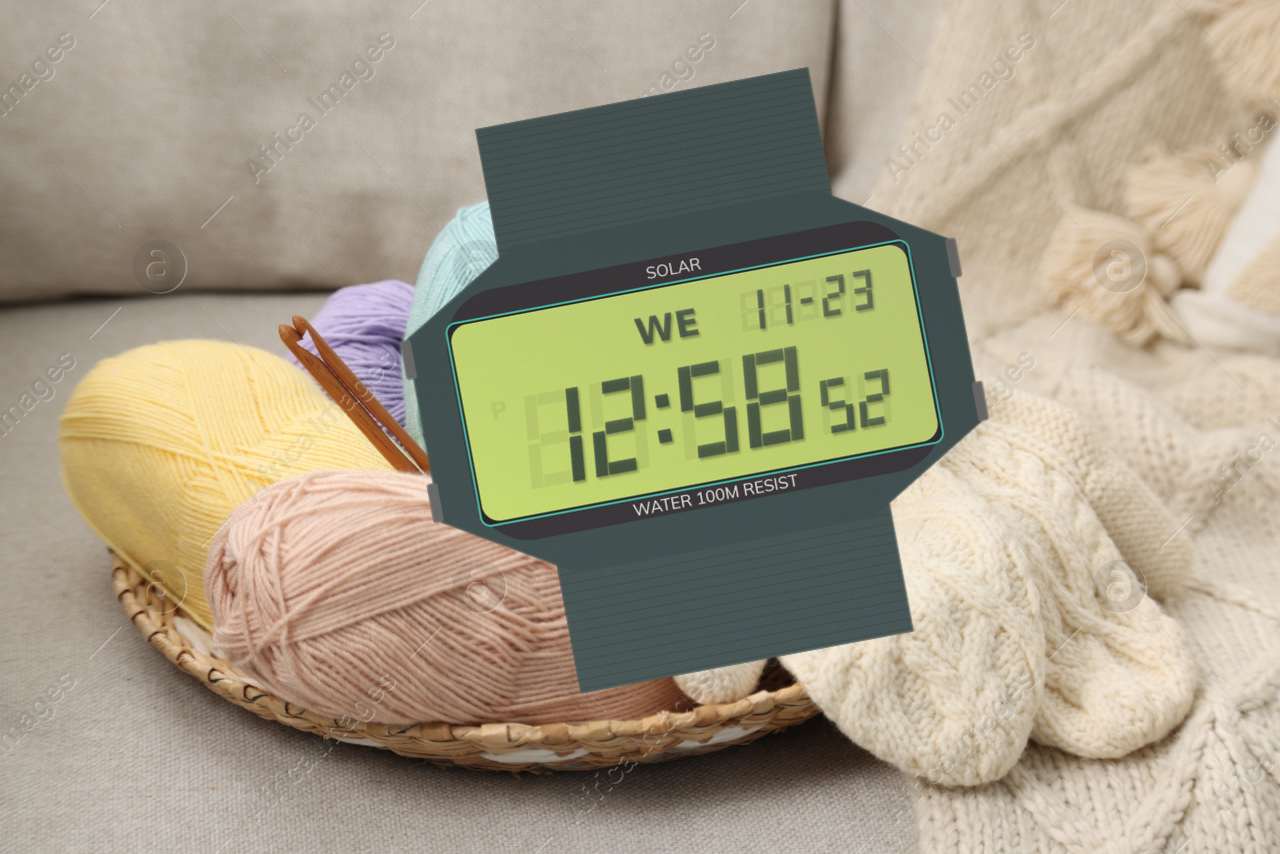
h=12 m=58 s=52
